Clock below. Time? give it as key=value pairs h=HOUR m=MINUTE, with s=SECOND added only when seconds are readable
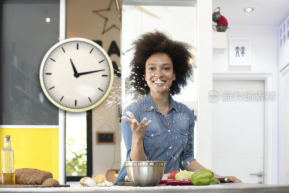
h=11 m=13
